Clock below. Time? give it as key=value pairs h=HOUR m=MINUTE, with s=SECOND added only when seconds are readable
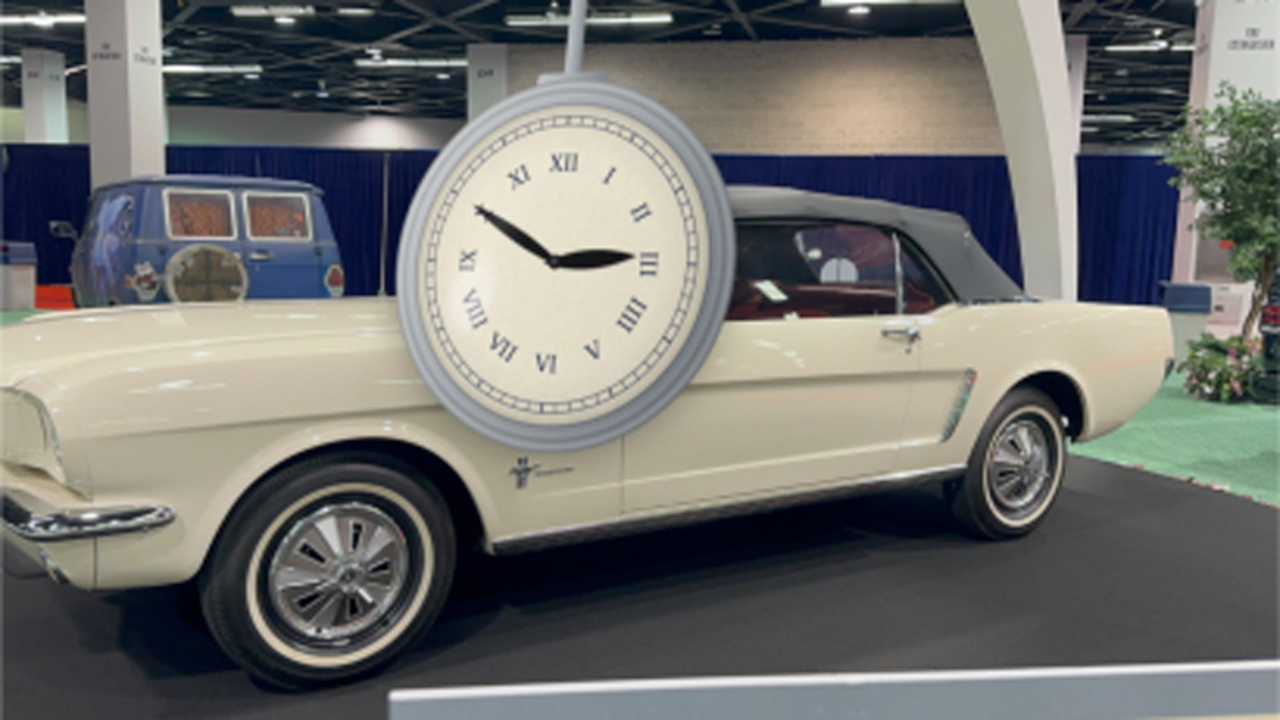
h=2 m=50
